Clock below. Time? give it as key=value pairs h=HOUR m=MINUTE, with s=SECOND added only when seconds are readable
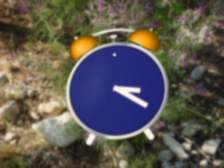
h=3 m=21
